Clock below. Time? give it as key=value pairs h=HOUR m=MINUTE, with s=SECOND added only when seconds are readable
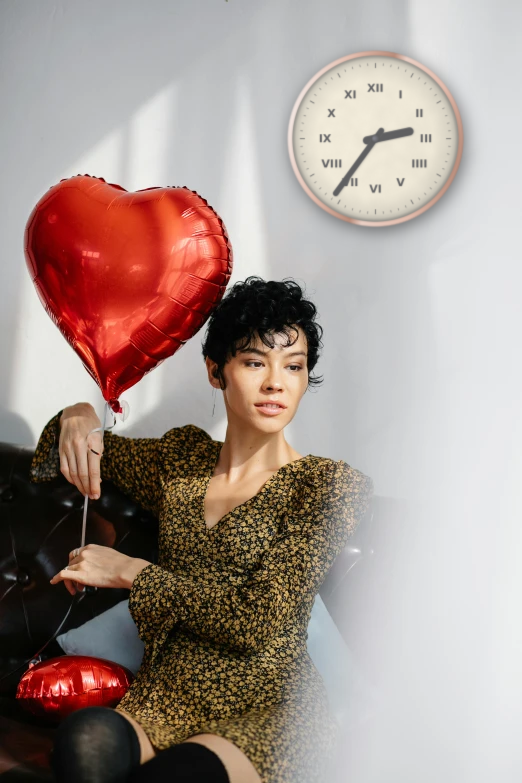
h=2 m=36
